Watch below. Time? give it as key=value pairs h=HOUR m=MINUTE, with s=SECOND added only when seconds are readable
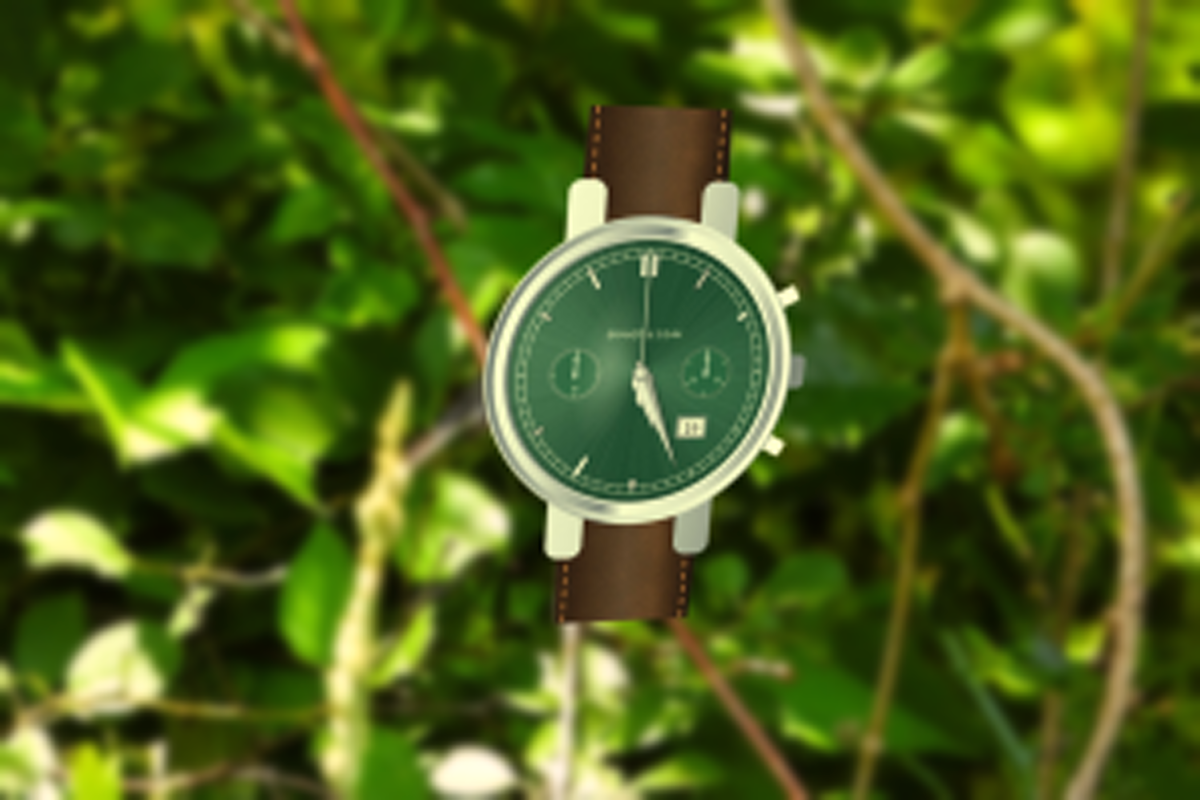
h=5 m=26
